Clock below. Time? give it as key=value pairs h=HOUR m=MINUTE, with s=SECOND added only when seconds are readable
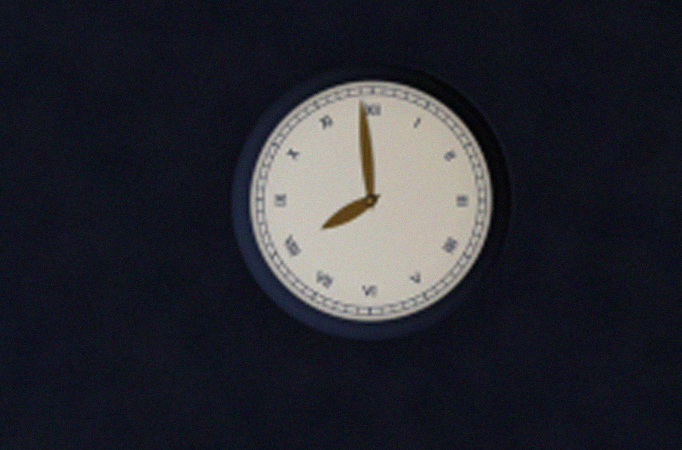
h=7 m=59
